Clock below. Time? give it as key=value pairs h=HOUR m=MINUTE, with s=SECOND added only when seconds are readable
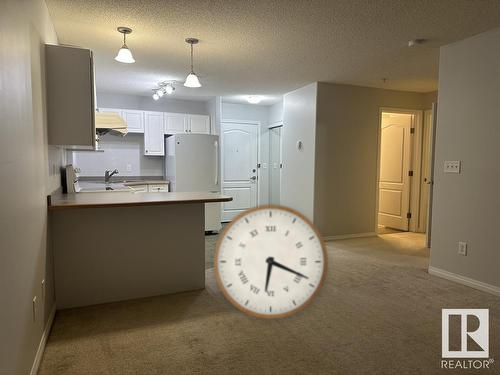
h=6 m=19
